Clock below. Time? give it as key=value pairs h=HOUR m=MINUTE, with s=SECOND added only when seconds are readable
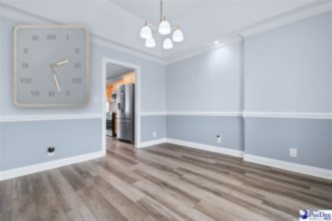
h=2 m=27
